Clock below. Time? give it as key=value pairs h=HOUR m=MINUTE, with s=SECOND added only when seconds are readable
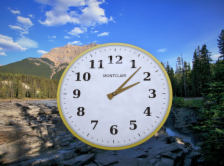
h=2 m=7
